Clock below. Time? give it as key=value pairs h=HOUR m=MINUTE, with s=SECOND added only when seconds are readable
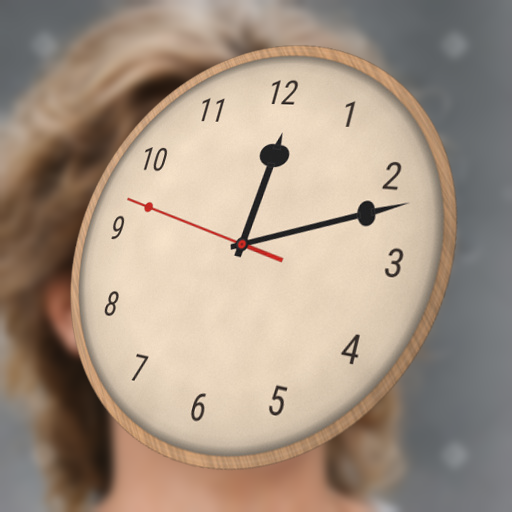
h=12 m=11 s=47
